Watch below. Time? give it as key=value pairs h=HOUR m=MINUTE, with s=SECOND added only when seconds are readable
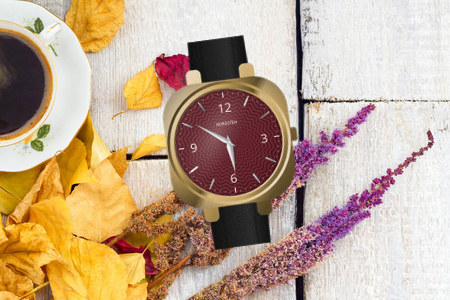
h=5 m=51
